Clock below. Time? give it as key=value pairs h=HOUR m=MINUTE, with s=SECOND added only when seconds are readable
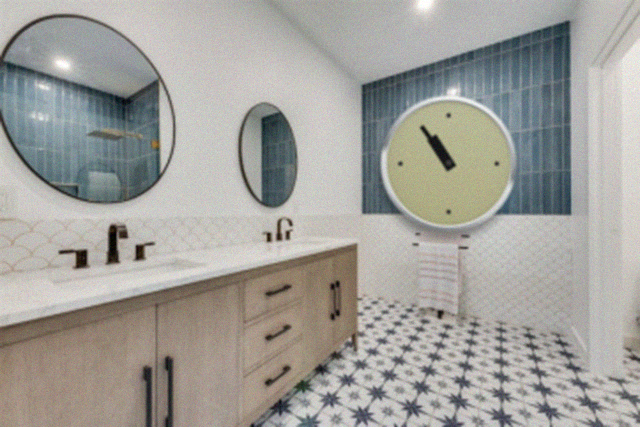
h=10 m=54
